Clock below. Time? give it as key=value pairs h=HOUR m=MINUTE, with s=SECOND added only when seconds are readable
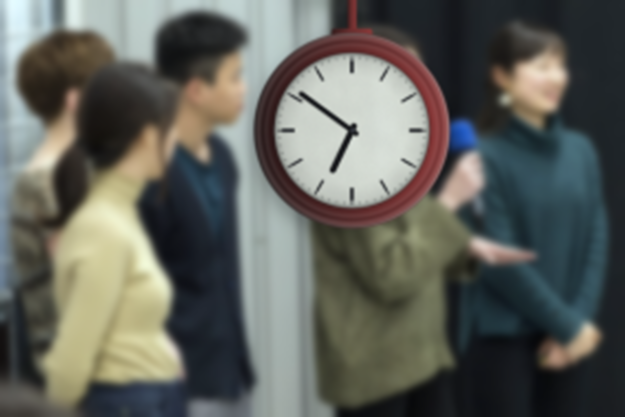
h=6 m=51
